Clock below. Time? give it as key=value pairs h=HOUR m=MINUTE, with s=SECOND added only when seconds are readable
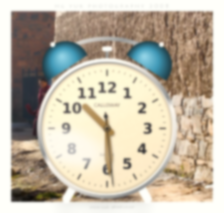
h=10 m=29 s=29
